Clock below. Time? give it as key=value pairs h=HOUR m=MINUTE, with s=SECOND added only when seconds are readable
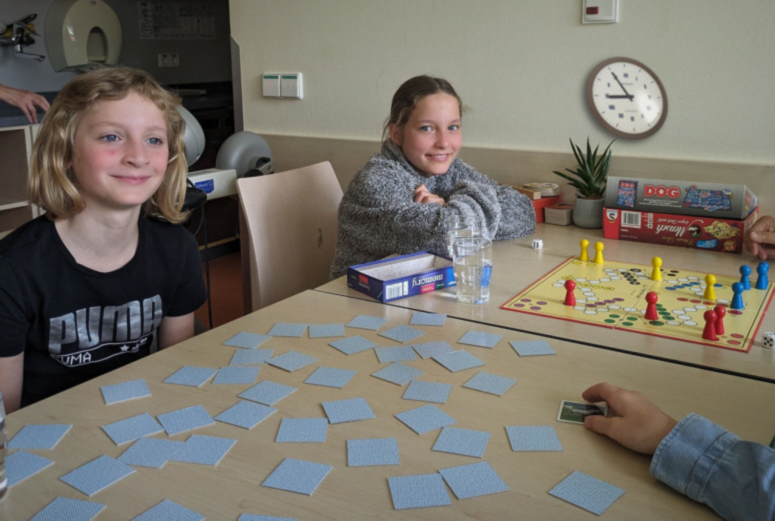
h=8 m=55
